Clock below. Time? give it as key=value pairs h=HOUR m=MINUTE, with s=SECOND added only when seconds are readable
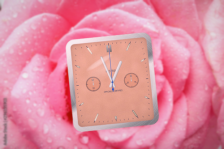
h=12 m=57
